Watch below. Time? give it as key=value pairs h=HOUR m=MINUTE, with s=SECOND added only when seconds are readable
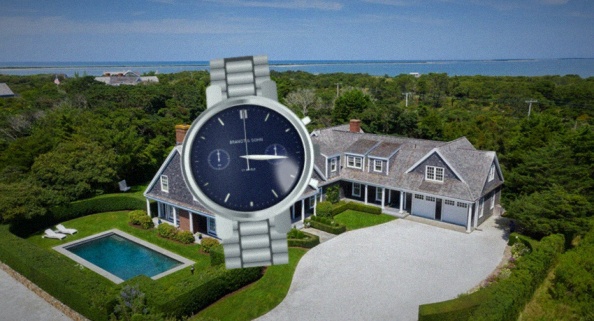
h=3 m=16
